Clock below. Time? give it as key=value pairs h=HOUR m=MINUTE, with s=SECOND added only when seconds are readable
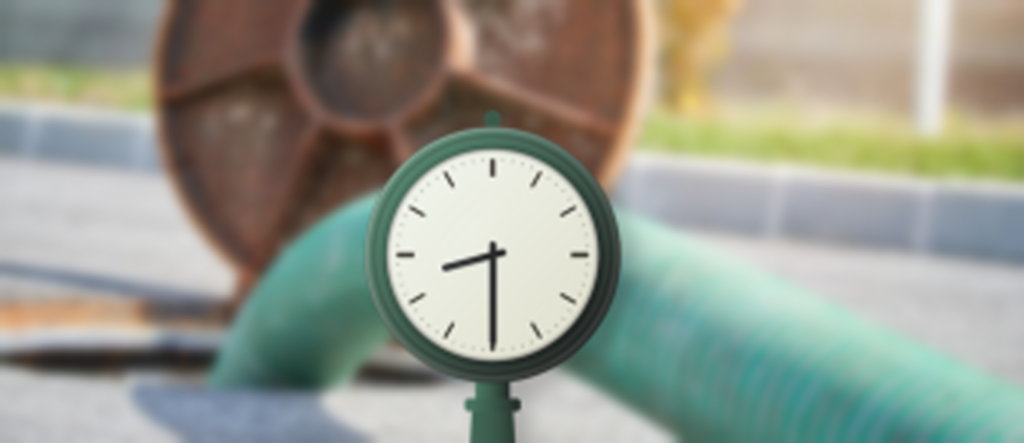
h=8 m=30
